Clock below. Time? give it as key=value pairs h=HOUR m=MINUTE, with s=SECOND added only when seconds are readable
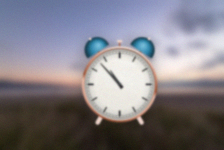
h=10 m=53
